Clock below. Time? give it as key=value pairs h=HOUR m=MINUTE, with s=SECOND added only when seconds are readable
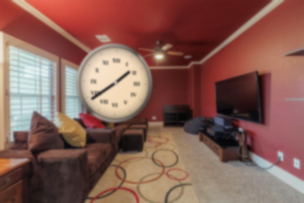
h=1 m=39
